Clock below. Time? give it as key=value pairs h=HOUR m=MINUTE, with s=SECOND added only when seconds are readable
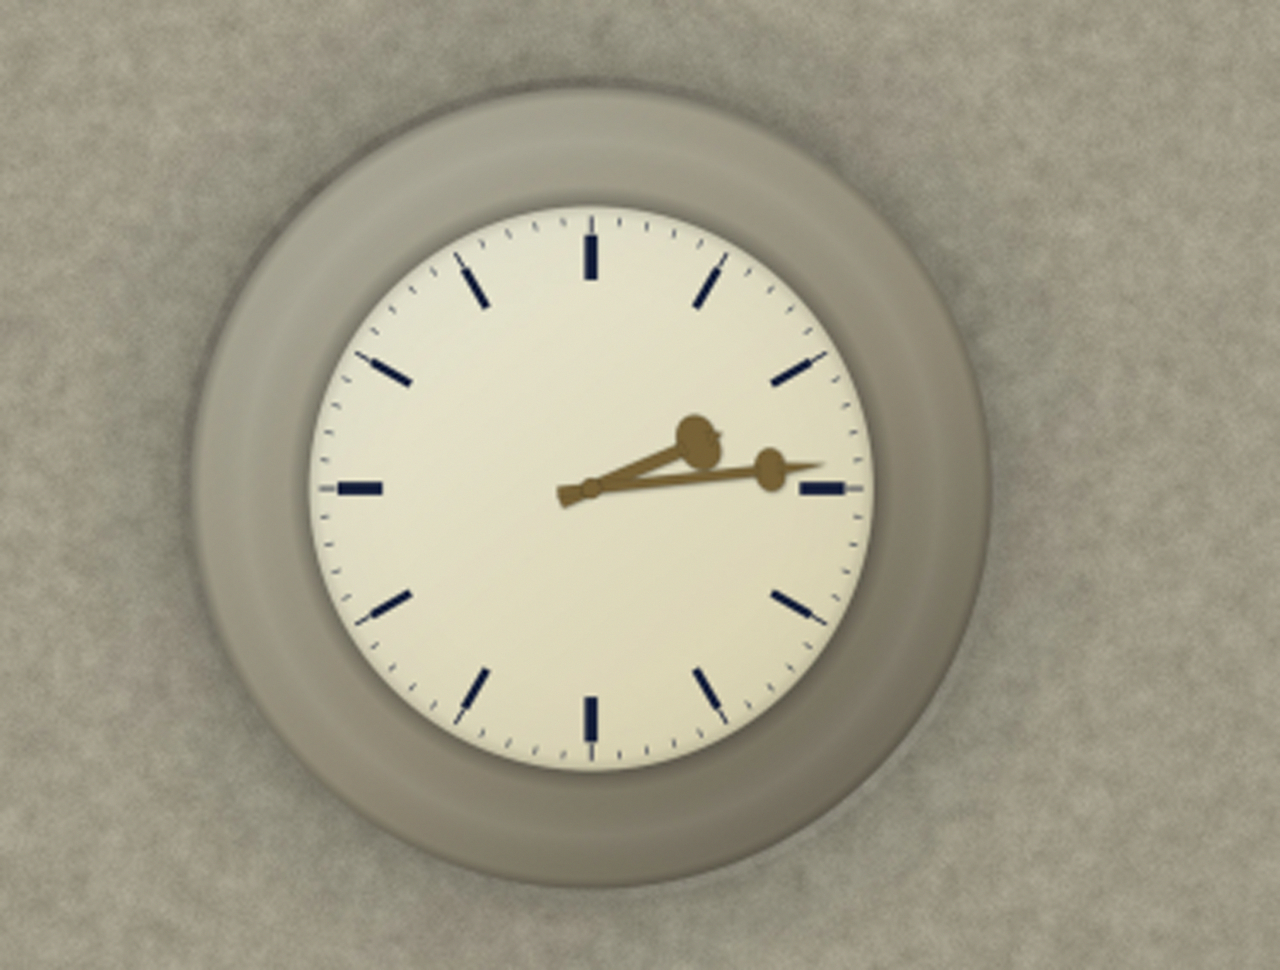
h=2 m=14
